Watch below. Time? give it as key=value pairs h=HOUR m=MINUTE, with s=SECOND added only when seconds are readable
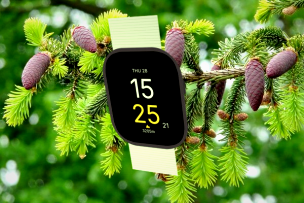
h=15 m=25
